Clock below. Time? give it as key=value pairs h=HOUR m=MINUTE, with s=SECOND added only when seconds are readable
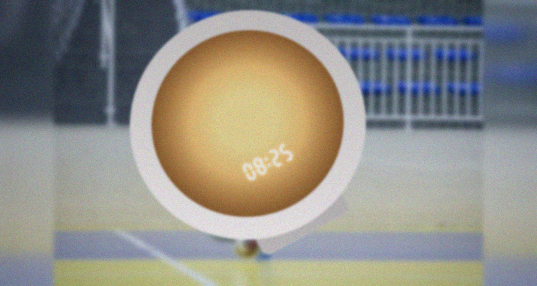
h=8 m=25
